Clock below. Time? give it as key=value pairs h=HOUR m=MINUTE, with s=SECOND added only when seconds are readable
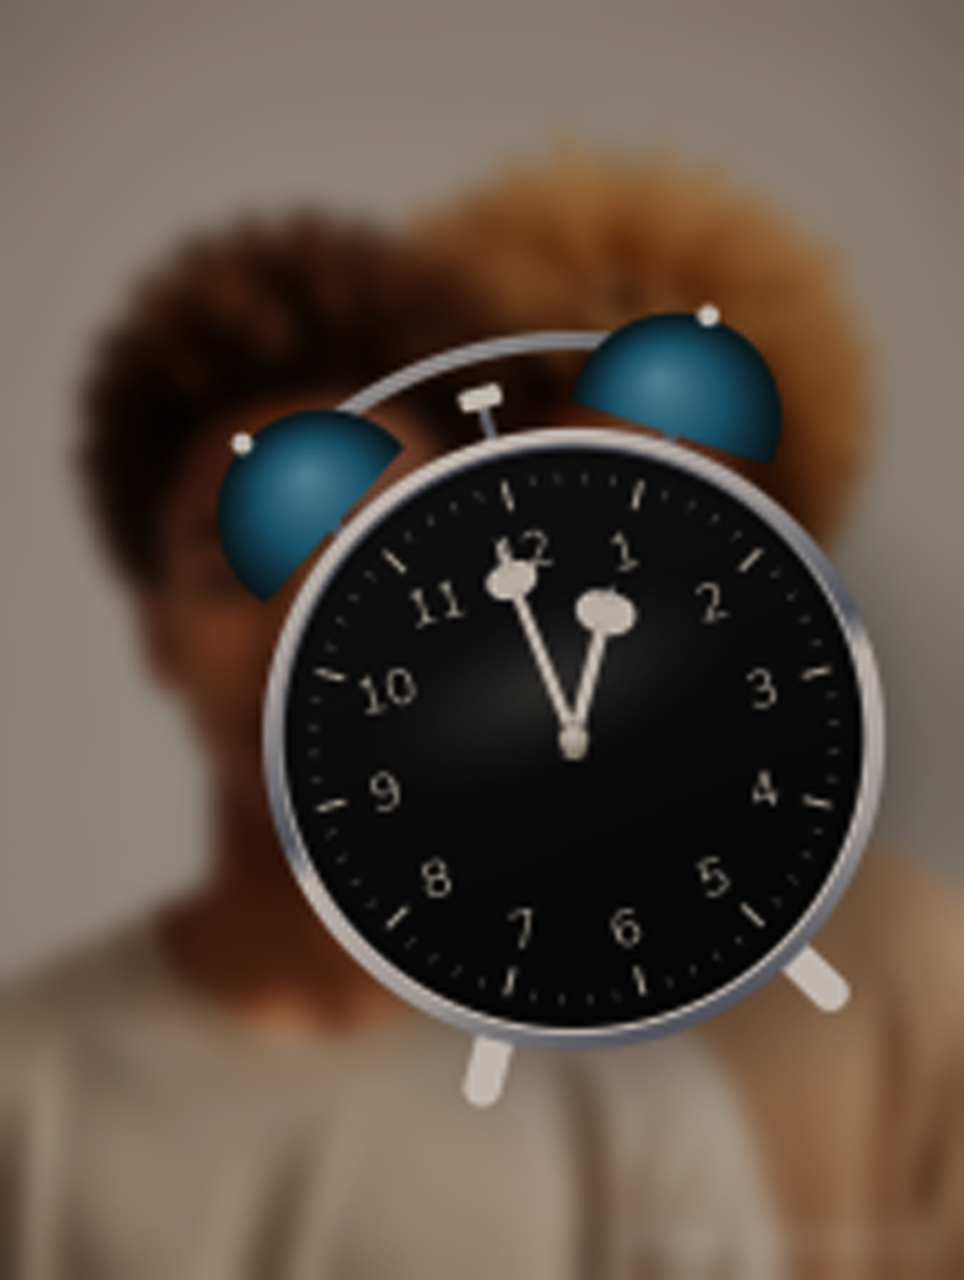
h=12 m=59
